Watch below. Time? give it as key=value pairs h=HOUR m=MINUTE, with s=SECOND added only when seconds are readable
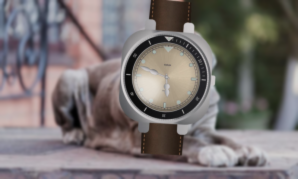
h=5 m=48
